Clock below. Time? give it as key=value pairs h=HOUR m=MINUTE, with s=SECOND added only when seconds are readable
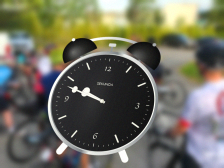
h=9 m=48
